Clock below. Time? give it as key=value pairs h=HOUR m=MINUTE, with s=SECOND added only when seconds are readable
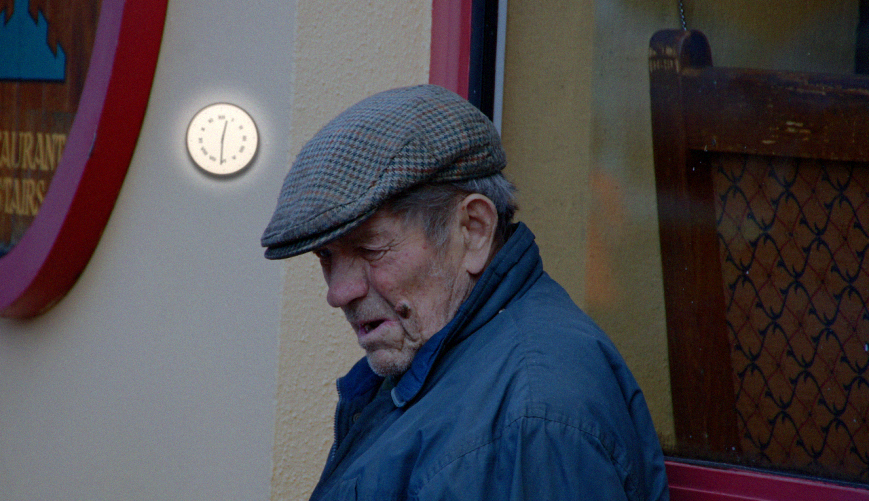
h=12 m=31
